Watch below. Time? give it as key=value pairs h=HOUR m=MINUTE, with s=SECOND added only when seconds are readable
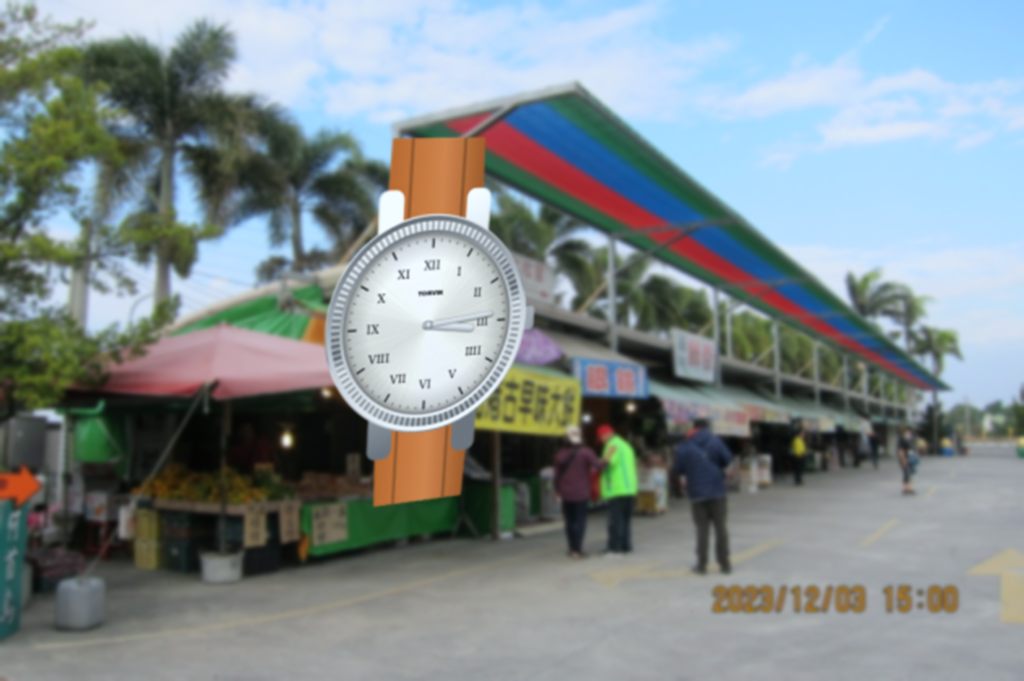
h=3 m=14
